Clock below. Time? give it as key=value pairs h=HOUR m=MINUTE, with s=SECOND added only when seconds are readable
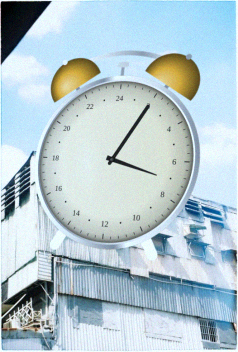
h=7 m=5
